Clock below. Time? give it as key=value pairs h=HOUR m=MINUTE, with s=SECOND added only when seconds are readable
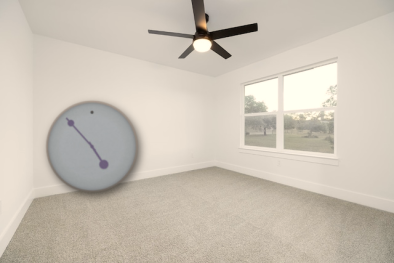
h=4 m=53
